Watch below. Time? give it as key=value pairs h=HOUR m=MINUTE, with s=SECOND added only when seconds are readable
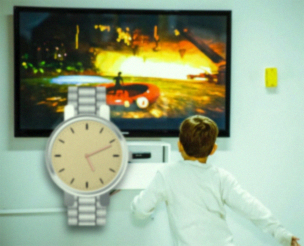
h=5 m=11
